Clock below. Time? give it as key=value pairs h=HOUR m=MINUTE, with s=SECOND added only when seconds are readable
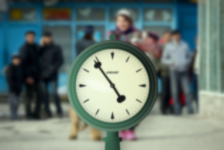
h=4 m=54
